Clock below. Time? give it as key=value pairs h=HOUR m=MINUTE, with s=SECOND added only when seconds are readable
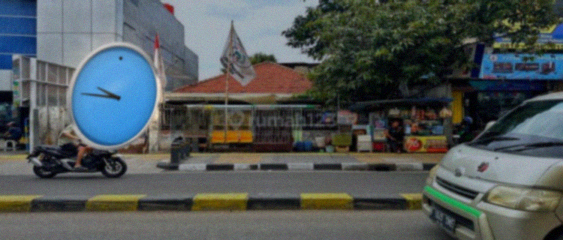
h=9 m=46
